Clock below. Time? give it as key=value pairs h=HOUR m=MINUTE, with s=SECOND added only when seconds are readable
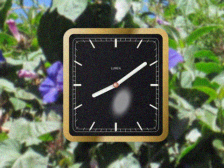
h=8 m=9
